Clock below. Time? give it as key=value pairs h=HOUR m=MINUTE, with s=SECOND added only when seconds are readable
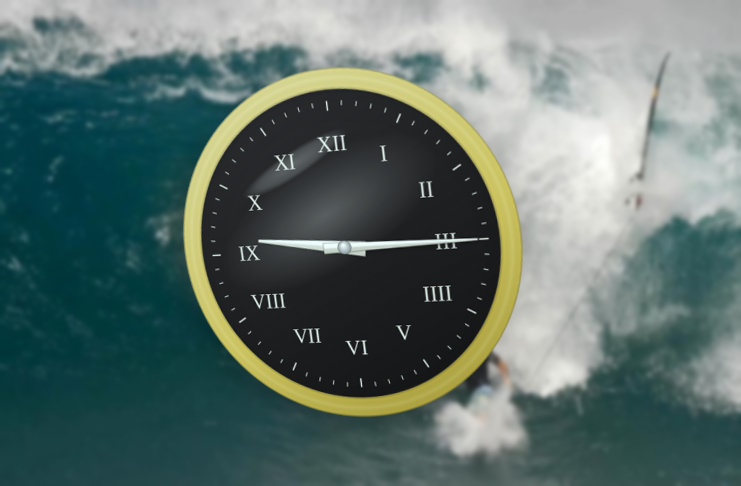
h=9 m=15
